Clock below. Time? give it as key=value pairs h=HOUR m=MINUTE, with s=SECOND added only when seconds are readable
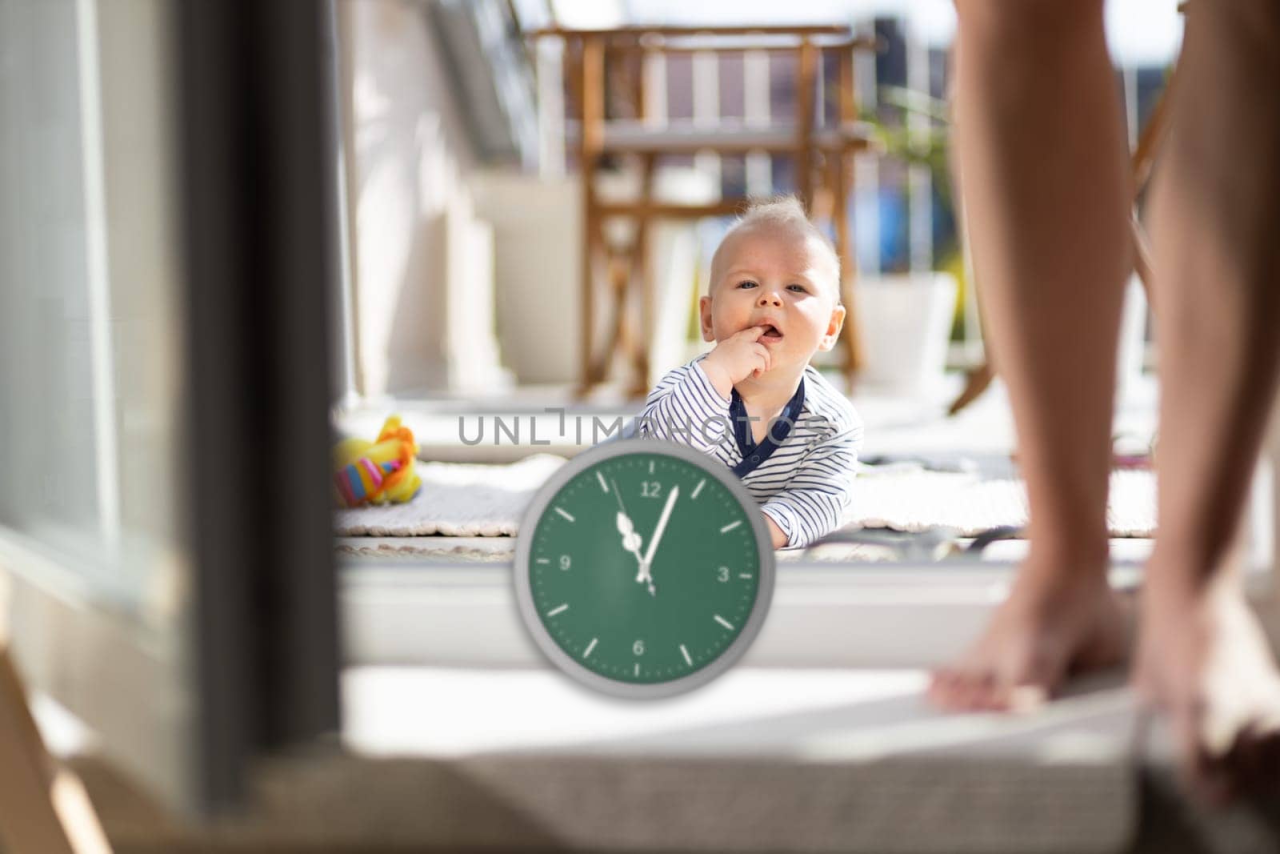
h=11 m=2 s=56
